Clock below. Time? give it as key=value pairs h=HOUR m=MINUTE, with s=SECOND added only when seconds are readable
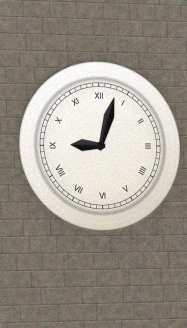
h=9 m=3
